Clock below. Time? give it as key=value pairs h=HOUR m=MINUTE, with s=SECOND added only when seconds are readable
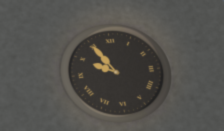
h=9 m=55
